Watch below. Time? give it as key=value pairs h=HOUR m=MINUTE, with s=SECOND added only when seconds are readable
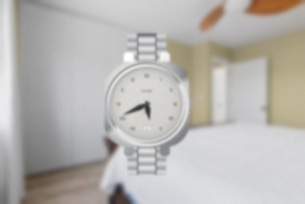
h=5 m=41
